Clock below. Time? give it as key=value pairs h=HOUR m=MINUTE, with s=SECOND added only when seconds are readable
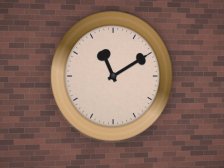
h=11 m=10
